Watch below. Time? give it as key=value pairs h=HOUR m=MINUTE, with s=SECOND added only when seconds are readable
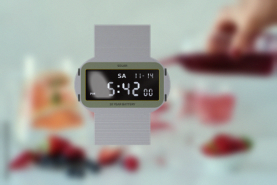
h=5 m=42 s=0
